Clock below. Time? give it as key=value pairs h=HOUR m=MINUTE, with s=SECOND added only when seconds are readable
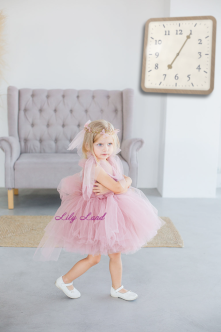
h=7 m=5
